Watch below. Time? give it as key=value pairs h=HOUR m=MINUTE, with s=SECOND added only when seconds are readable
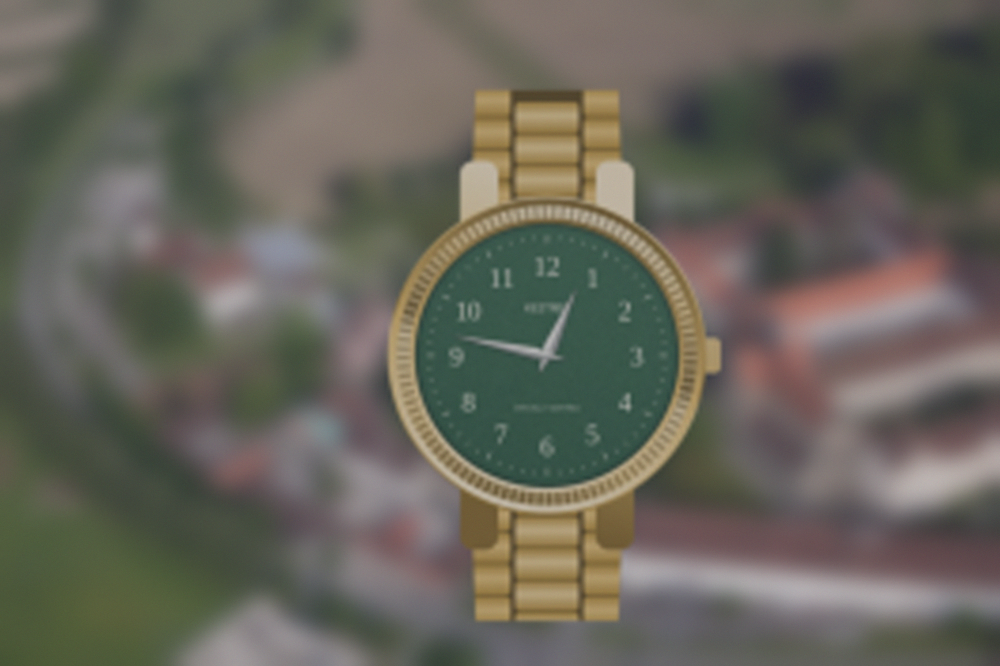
h=12 m=47
